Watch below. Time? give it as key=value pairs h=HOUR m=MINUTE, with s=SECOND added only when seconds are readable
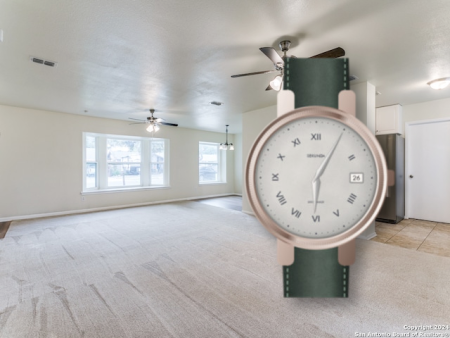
h=6 m=5
